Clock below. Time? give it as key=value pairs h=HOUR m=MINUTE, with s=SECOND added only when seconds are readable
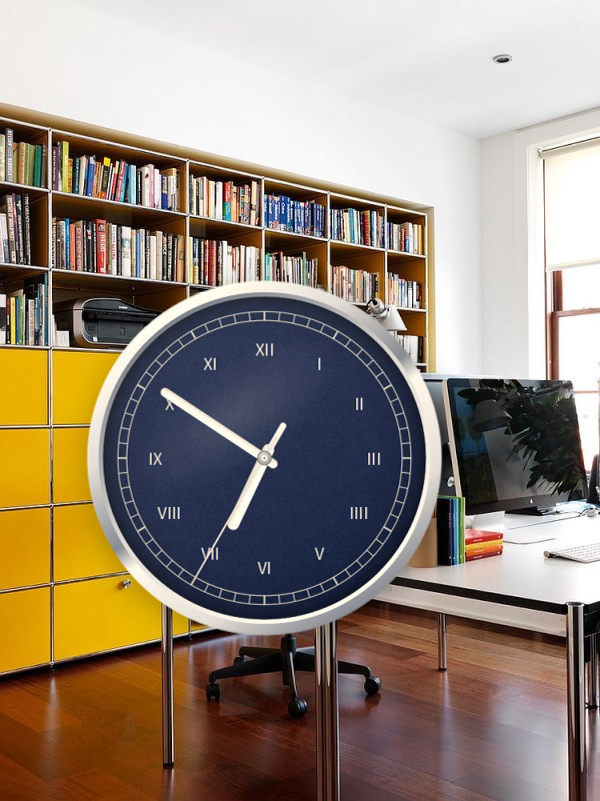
h=6 m=50 s=35
